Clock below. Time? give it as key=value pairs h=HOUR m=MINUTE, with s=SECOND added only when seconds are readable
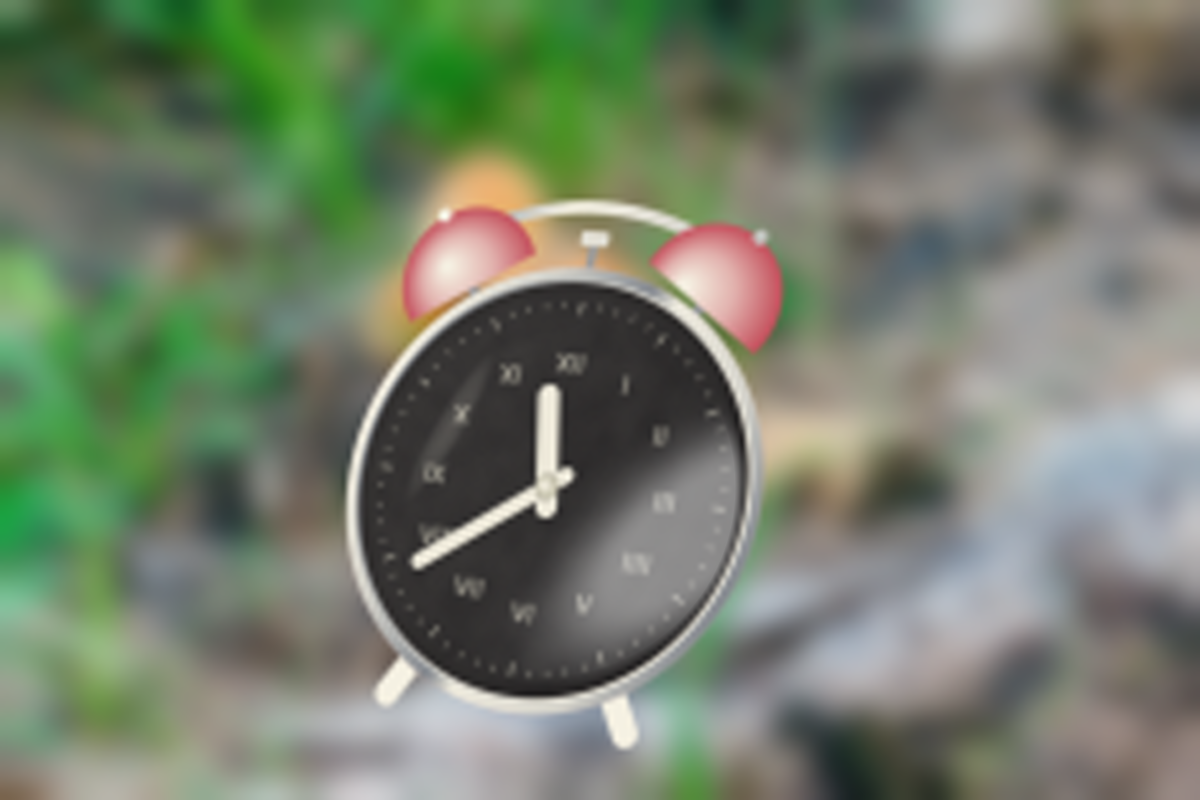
h=11 m=39
